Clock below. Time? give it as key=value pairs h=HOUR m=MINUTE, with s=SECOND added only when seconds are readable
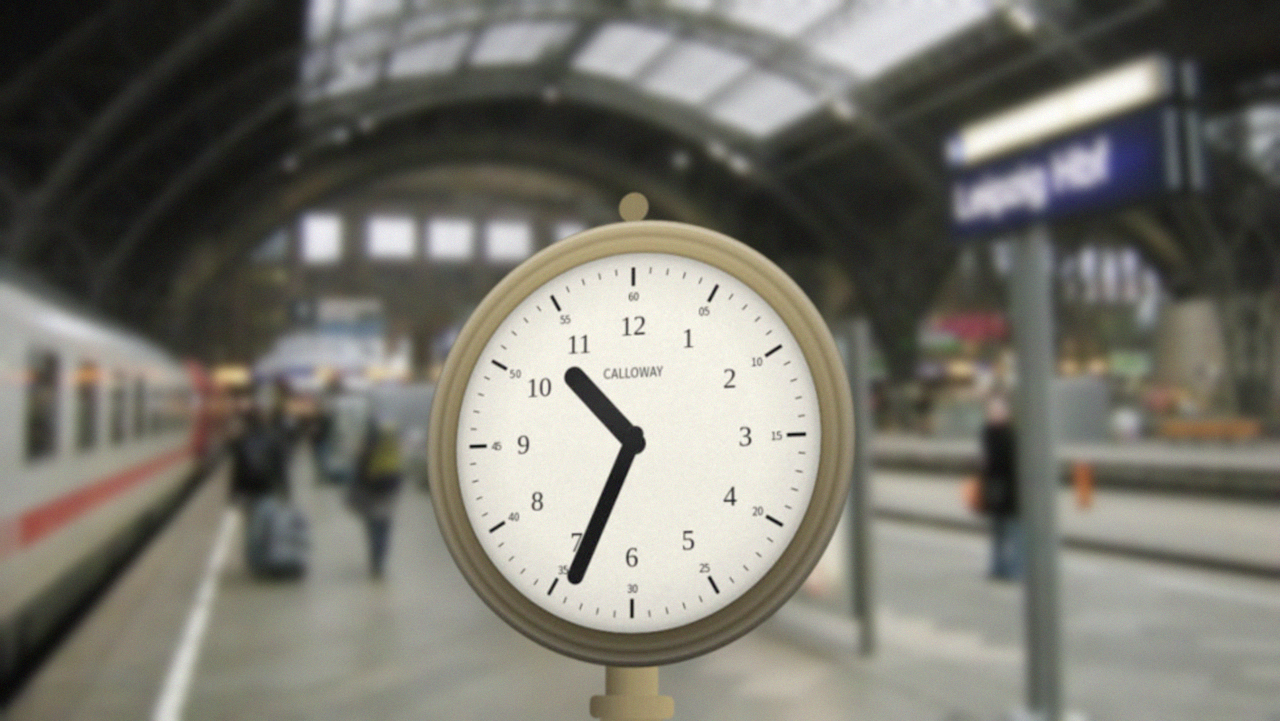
h=10 m=34
